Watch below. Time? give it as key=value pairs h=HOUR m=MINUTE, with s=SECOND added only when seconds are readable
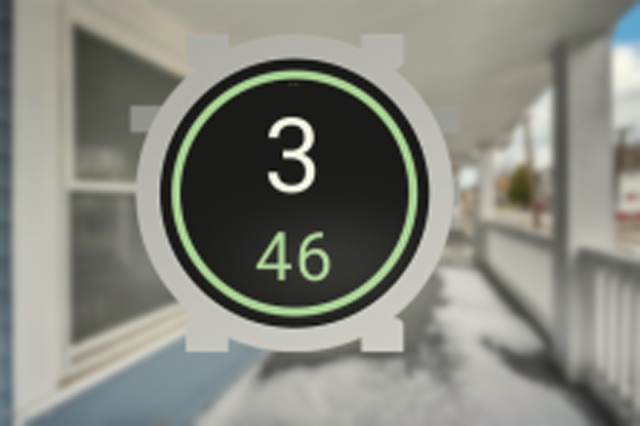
h=3 m=46
